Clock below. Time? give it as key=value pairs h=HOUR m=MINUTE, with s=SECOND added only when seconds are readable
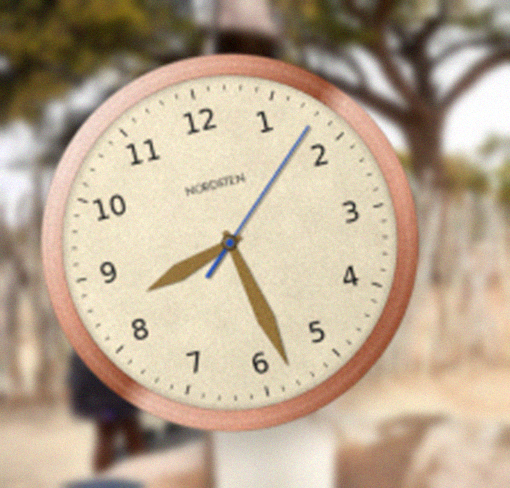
h=8 m=28 s=8
